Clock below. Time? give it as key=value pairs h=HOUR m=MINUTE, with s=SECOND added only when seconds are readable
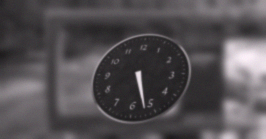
h=5 m=27
